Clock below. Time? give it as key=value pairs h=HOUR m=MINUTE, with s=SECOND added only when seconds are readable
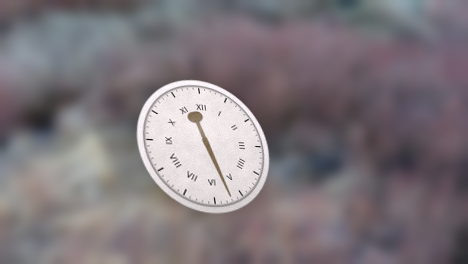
h=11 m=27
